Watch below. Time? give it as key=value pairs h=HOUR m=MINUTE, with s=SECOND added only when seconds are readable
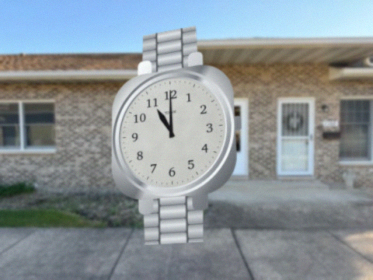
h=11 m=0
